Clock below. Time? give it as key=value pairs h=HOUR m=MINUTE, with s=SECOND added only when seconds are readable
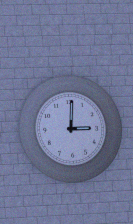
h=3 m=1
